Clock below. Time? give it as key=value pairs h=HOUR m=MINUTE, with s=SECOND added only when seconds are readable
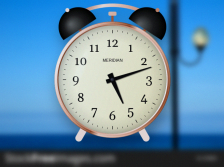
h=5 m=12
